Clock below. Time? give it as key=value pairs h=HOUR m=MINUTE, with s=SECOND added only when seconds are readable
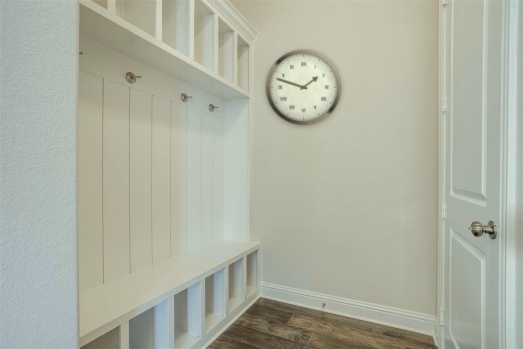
h=1 m=48
